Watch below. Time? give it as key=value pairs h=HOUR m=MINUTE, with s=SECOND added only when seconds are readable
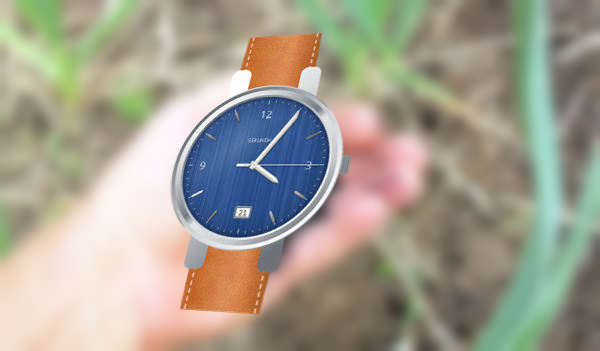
h=4 m=5 s=15
